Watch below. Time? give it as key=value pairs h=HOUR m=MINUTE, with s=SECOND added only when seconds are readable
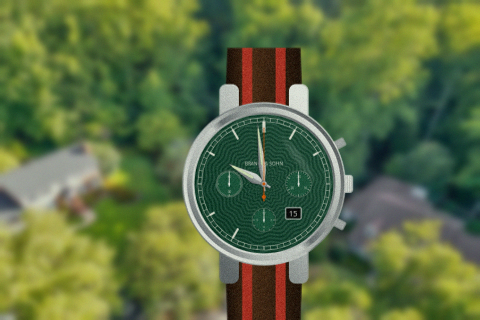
h=9 m=59
